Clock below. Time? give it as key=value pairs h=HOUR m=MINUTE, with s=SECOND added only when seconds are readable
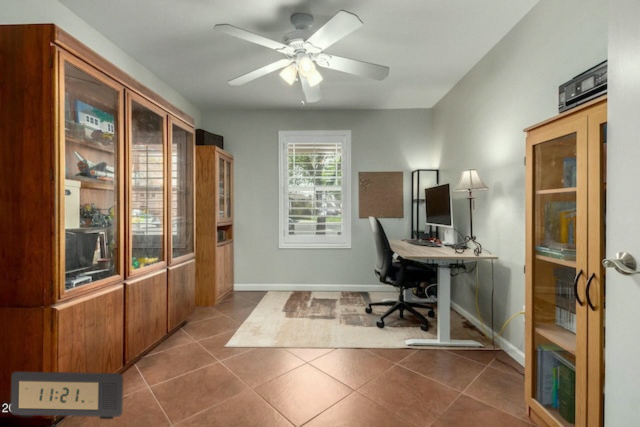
h=11 m=21
